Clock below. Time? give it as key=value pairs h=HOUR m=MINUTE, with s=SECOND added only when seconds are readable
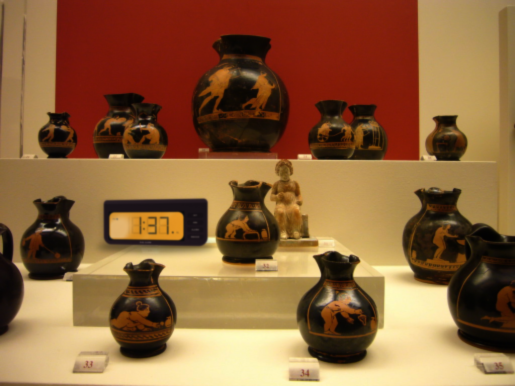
h=1 m=37
